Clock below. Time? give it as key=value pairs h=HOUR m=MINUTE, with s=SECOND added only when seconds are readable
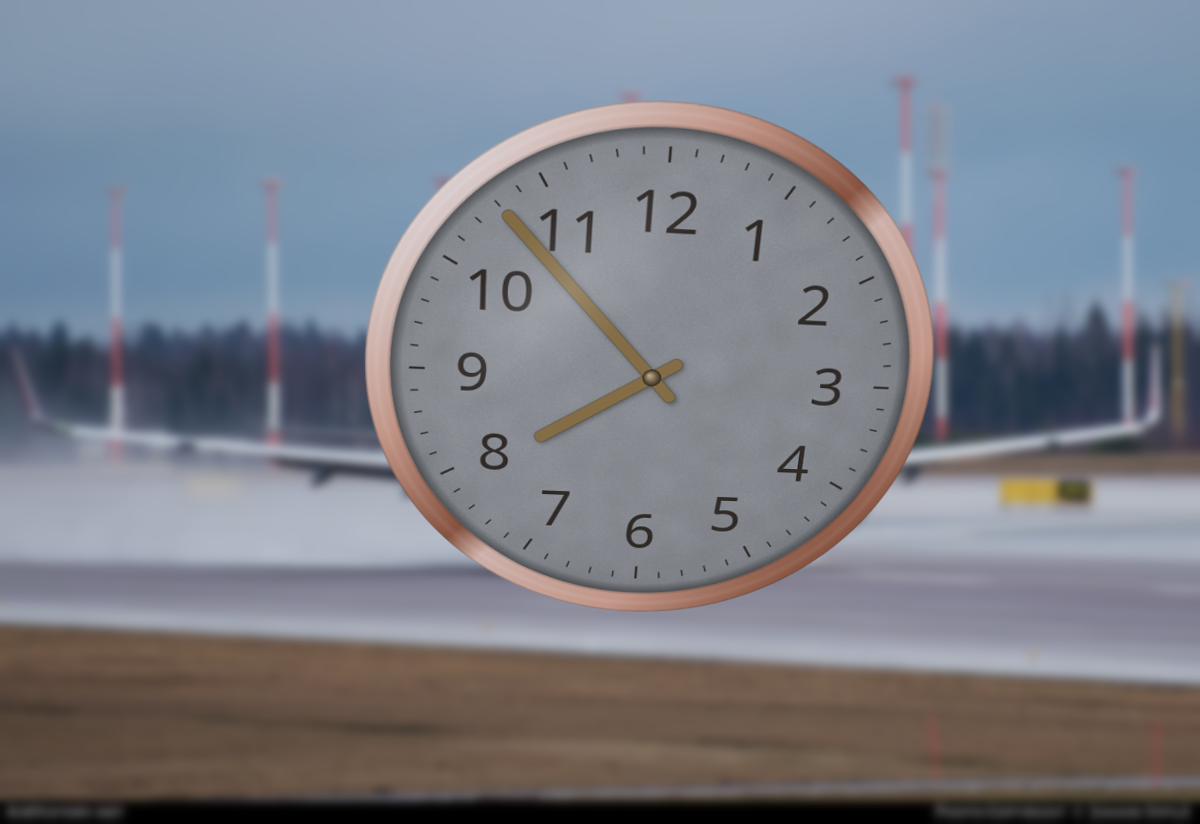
h=7 m=53
